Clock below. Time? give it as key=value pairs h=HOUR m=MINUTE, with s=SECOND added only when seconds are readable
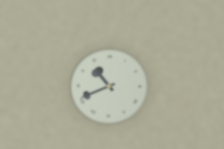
h=10 m=41
